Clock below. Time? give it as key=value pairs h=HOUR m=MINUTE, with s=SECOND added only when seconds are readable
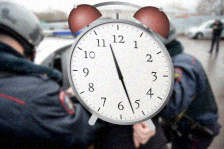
h=11 m=27
